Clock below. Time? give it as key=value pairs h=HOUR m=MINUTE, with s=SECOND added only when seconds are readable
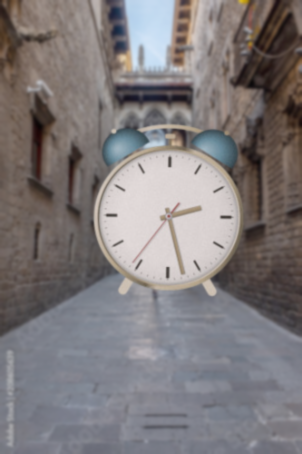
h=2 m=27 s=36
